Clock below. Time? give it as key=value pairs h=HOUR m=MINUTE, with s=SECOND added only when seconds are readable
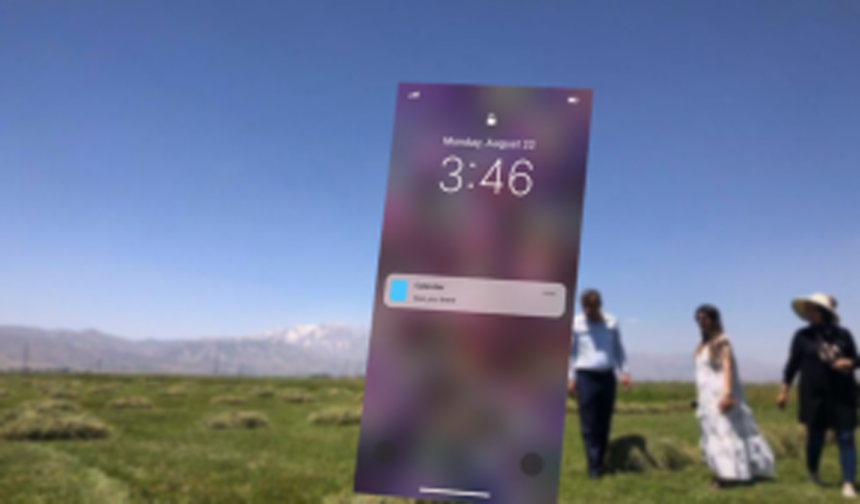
h=3 m=46
